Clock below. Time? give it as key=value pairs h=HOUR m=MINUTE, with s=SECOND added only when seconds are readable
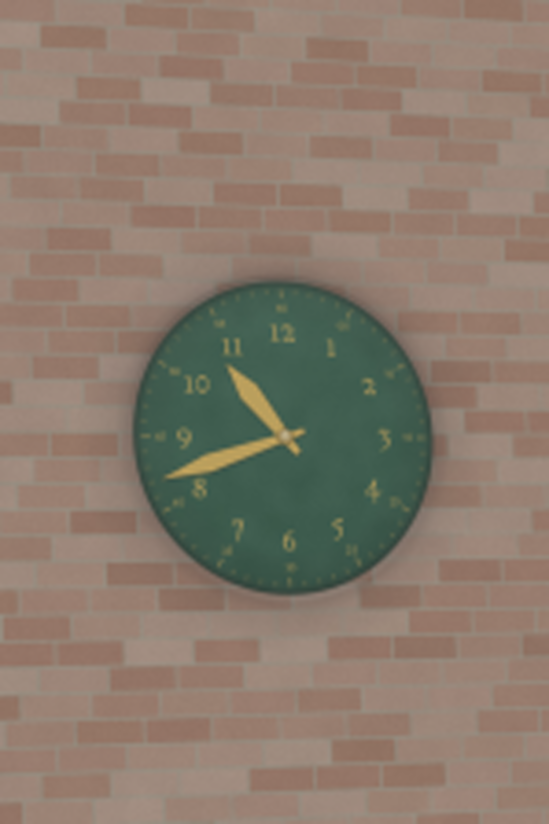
h=10 m=42
